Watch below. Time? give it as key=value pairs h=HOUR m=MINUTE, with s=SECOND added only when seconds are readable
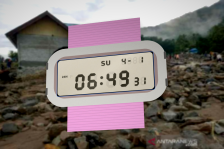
h=6 m=49 s=31
